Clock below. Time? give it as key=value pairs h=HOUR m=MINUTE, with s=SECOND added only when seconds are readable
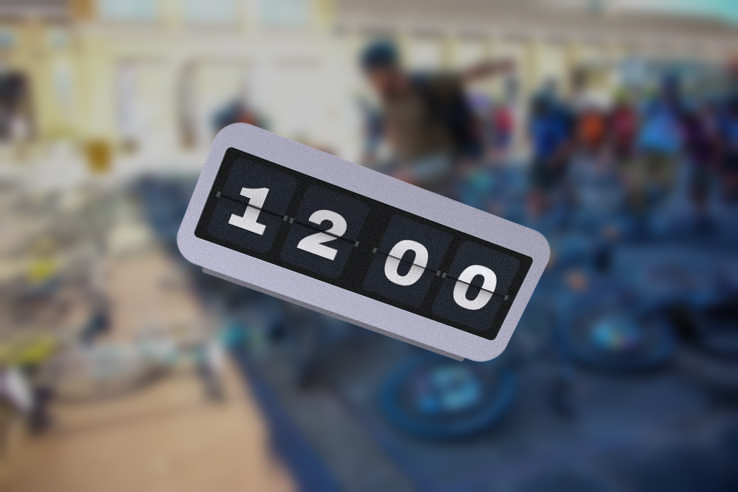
h=12 m=0
